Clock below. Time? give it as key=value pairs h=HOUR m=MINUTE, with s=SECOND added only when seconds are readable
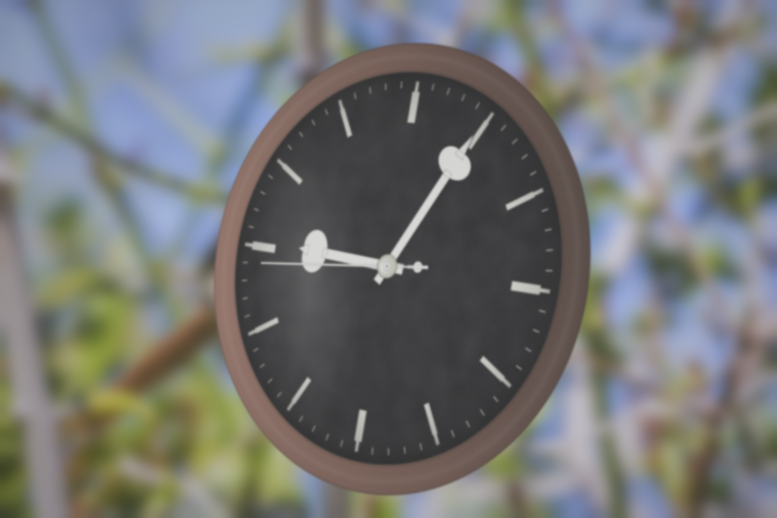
h=9 m=4 s=44
